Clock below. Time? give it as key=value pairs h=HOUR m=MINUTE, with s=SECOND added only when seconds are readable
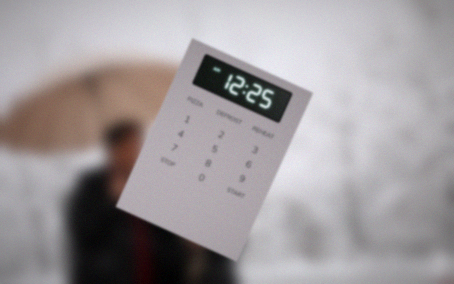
h=12 m=25
